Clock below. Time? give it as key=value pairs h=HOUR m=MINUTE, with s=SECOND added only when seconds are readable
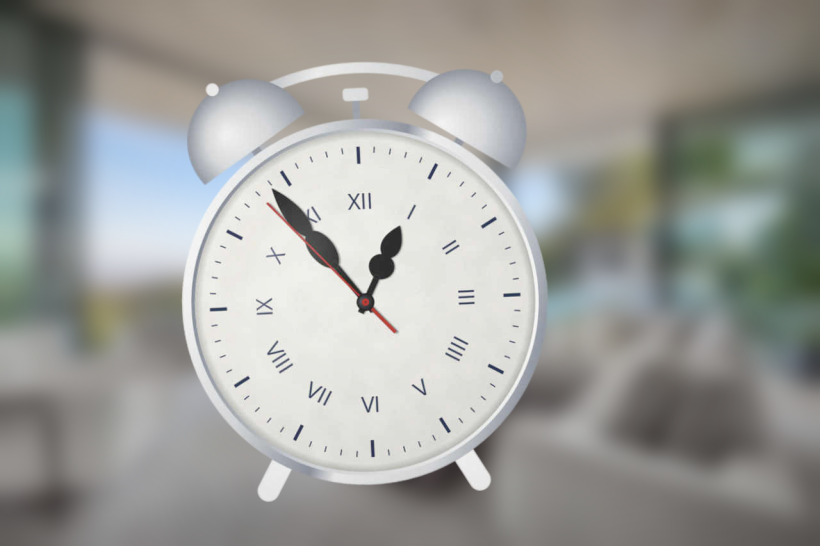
h=12 m=53 s=53
